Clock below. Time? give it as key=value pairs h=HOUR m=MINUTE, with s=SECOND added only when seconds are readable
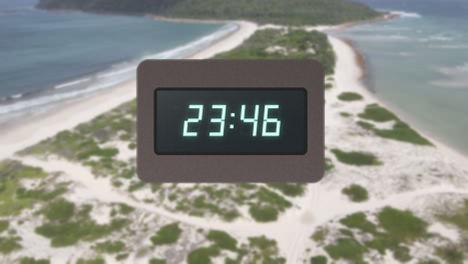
h=23 m=46
